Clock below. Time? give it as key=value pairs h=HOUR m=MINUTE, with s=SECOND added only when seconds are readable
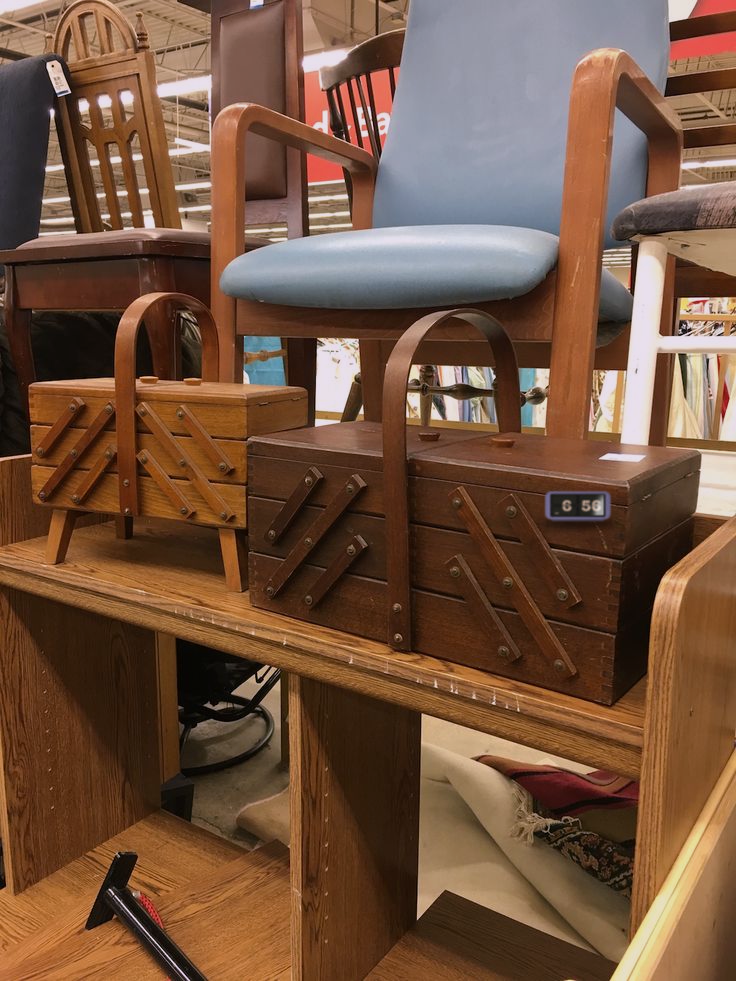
h=6 m=56
